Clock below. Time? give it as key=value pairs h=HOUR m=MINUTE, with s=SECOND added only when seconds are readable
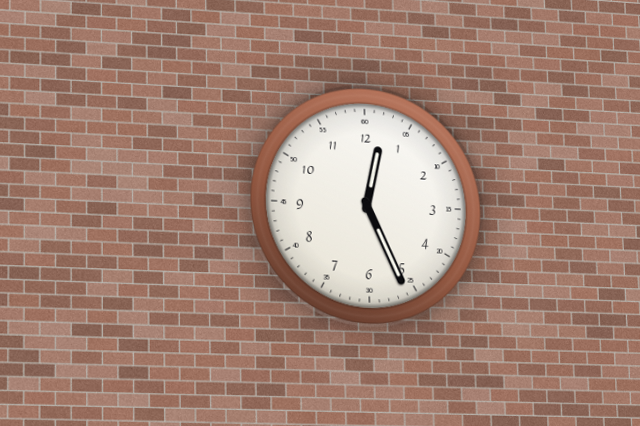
h=12 m=26
